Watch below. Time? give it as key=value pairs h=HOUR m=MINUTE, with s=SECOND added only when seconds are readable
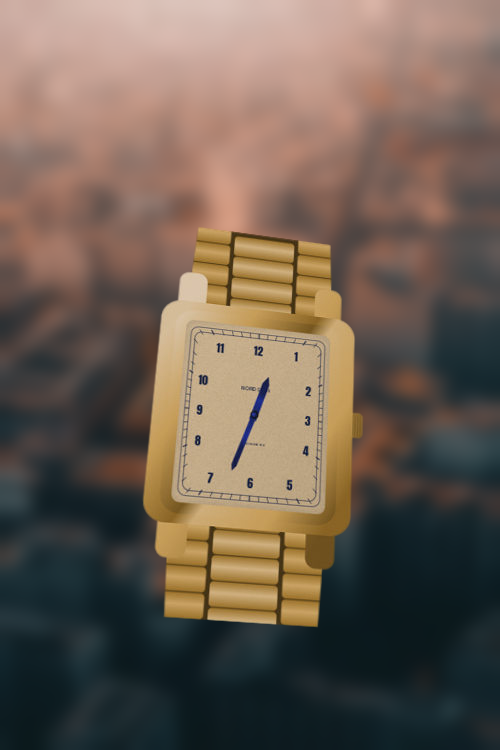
h=12 m=33
